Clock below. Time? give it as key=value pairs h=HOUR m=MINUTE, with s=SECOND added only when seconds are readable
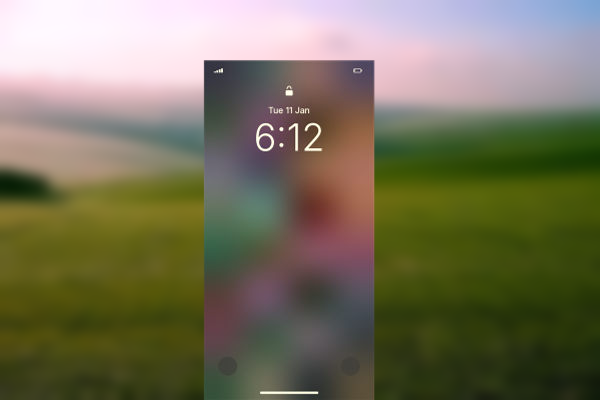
h=6 m=12
